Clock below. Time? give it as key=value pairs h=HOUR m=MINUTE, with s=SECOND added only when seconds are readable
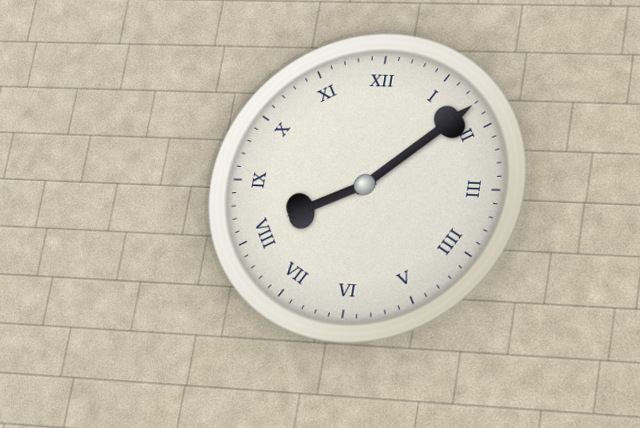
h=8 m=8
